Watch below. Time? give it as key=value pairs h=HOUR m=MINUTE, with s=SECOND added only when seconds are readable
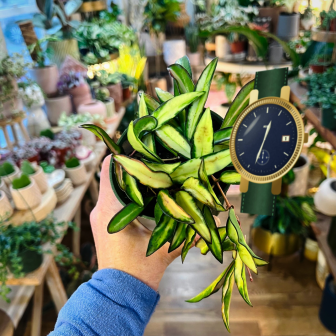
h=12 m=33
